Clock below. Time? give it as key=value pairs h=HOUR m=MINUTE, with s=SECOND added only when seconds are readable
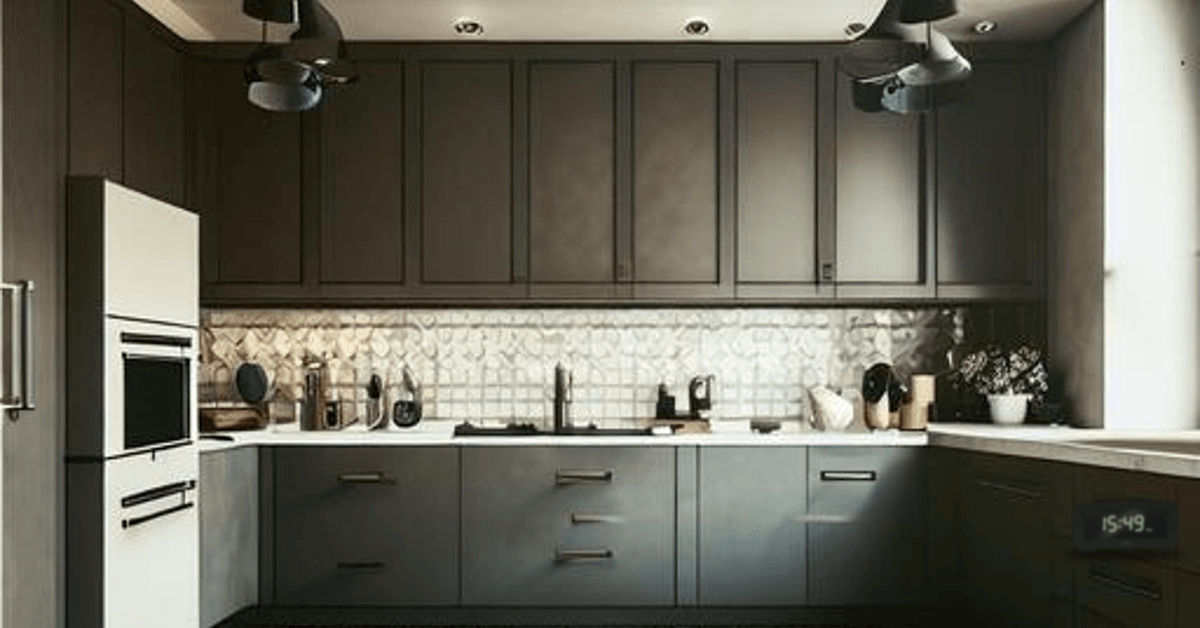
h=15 m=49
